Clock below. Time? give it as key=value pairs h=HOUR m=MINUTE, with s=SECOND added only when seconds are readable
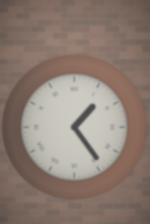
h=1 m=24
